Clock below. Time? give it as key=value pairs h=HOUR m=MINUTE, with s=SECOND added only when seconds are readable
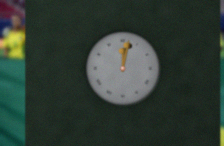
h=12 m=2
